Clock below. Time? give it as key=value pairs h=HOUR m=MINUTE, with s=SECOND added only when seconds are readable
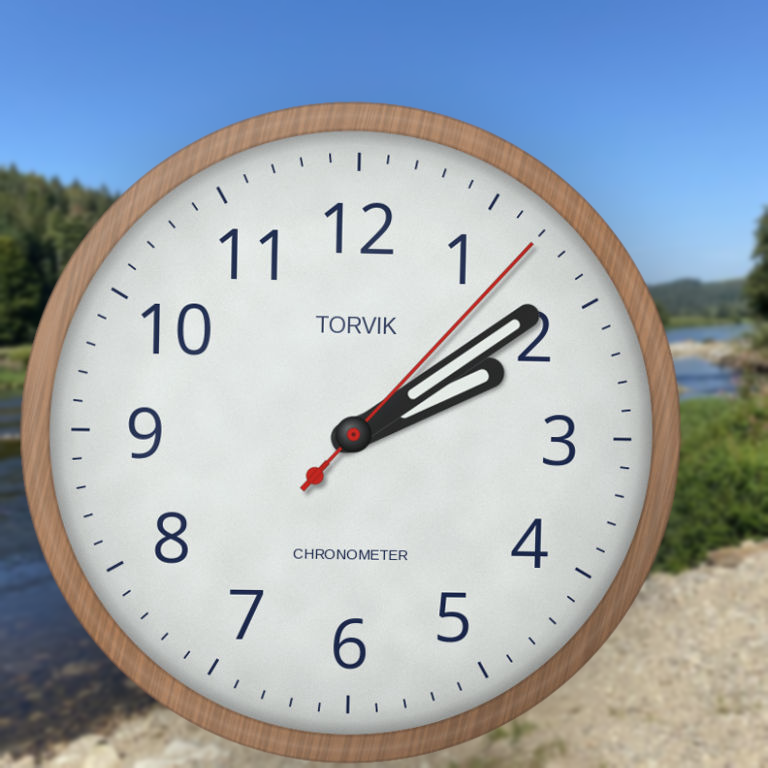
h=2 m=9 s=7
